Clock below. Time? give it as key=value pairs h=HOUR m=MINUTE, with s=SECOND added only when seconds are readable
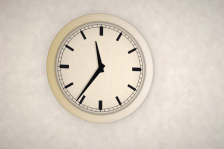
h=11 m=36
